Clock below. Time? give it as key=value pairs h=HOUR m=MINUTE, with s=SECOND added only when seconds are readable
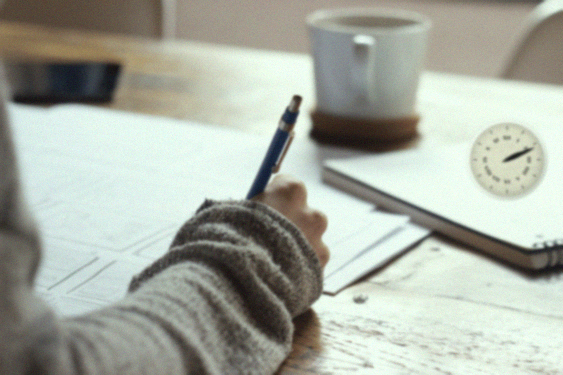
h=2 m=11
